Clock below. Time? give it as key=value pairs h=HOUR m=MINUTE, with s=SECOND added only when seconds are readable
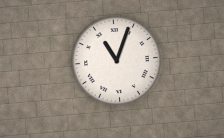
h=11 m=4
